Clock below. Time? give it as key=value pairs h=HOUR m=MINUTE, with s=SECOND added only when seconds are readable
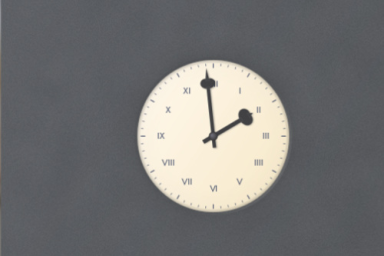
h=1 m=59
